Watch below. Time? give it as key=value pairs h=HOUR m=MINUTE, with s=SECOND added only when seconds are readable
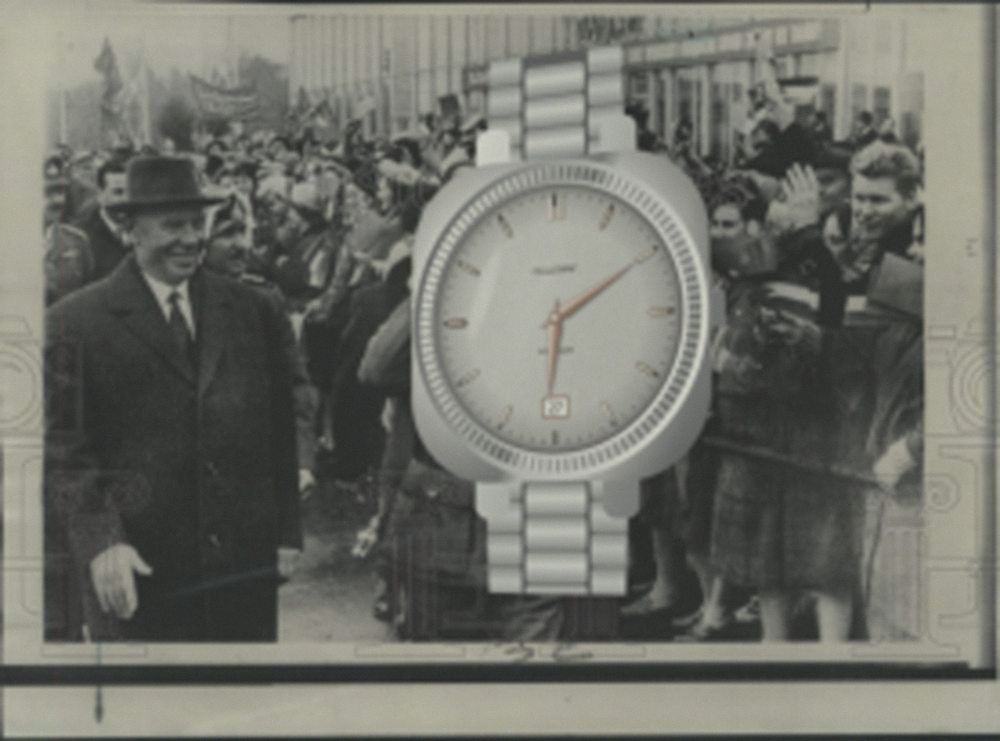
h=6 m=10
